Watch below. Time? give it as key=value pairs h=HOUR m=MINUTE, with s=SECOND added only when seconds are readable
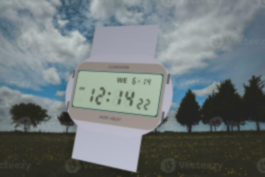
h=12 m=14 s=22
